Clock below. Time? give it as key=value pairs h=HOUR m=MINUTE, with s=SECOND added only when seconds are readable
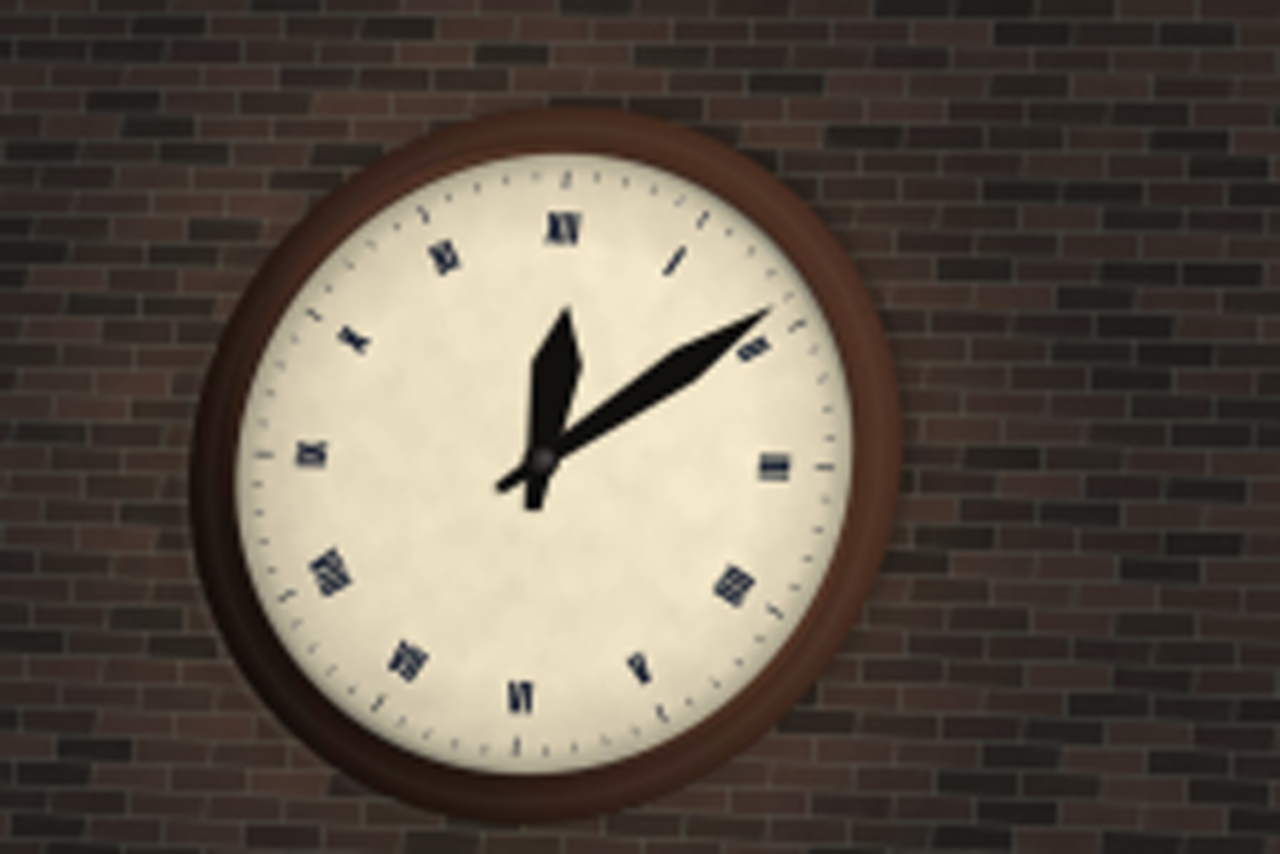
h=12 m=9
